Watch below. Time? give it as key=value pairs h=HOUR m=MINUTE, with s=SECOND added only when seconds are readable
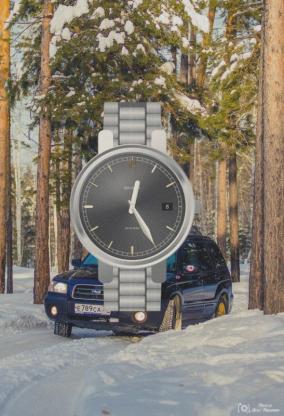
h=12 m=25
